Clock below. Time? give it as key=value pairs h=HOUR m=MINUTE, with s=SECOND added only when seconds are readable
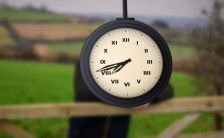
h=7 m=42
